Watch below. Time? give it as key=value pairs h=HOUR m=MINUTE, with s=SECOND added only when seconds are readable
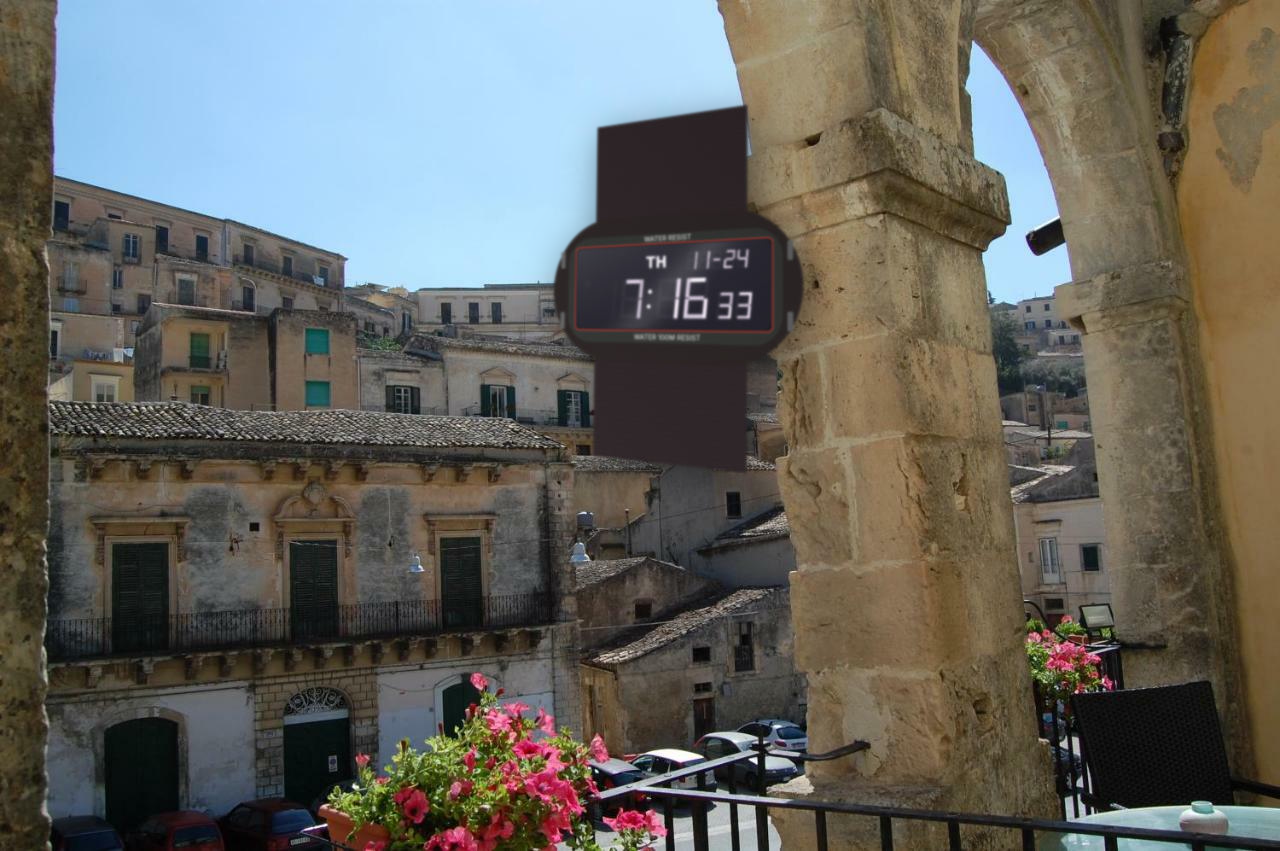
h=7 m=16 s=33
